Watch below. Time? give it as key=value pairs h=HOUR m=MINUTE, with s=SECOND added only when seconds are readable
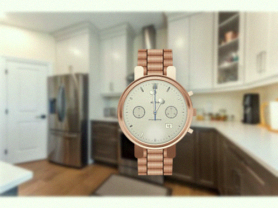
h=12 m=59
